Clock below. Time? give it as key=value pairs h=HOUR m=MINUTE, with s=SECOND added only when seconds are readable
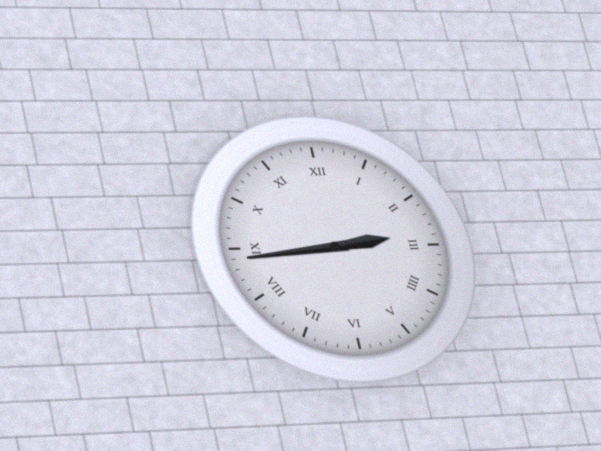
h=2 m=44
